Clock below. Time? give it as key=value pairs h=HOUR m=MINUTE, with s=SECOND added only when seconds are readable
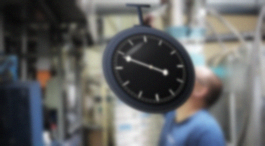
h=3 m=49
